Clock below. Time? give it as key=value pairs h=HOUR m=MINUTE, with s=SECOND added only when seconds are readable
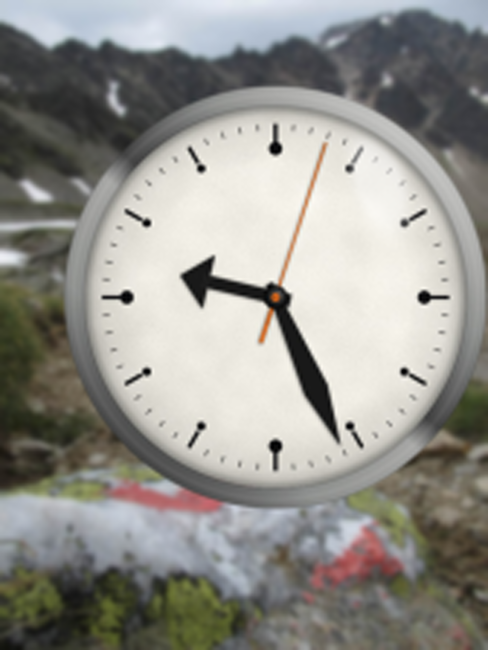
h=9 m=26 s=3
